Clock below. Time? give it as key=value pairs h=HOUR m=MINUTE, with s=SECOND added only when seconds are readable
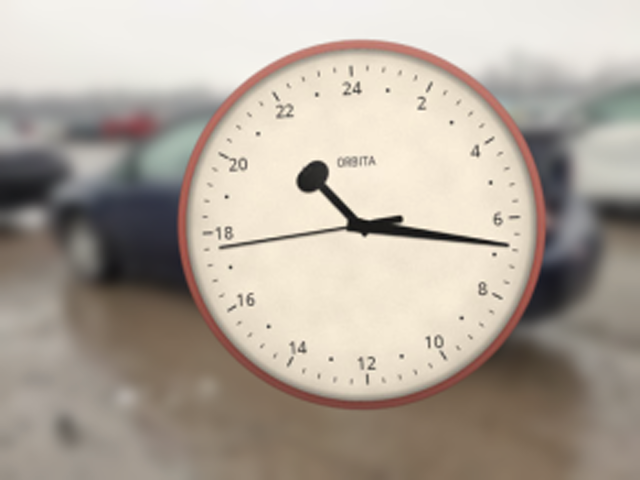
h=21 m=16 s=44
